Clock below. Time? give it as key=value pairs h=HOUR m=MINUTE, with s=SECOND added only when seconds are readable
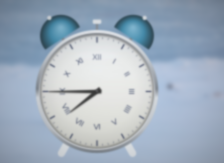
h=7 m=45
